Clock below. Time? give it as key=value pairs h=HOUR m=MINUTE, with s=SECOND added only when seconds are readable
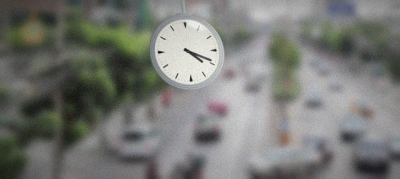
h=4 m=19
